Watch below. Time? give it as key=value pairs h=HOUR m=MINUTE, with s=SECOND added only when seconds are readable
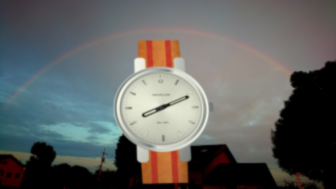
h=8 m=11
